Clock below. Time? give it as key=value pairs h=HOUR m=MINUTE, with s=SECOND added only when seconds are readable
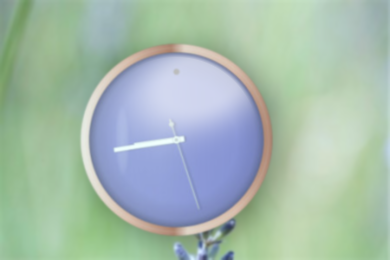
h=8 m=43 s=27
